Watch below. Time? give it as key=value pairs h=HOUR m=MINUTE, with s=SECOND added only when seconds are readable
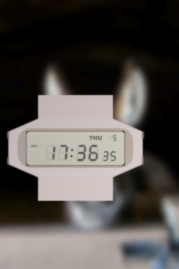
h=17 m=36 s=35
